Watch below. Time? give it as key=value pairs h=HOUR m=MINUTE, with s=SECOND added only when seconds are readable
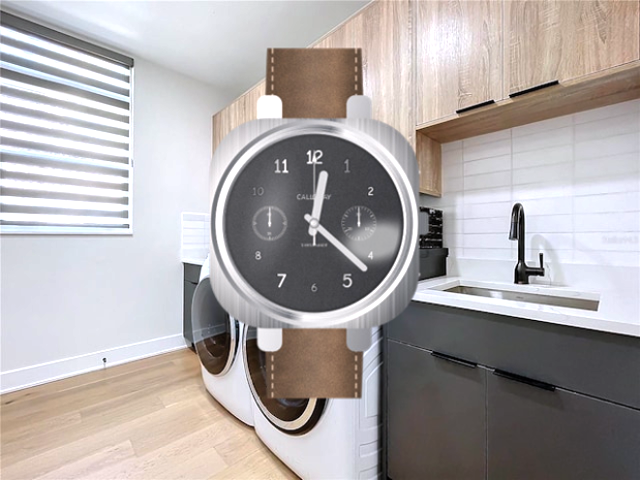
h=12 m=22
